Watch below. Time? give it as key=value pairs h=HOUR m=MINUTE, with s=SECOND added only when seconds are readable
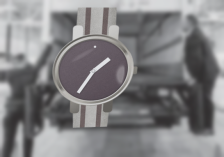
h=1 m=35
